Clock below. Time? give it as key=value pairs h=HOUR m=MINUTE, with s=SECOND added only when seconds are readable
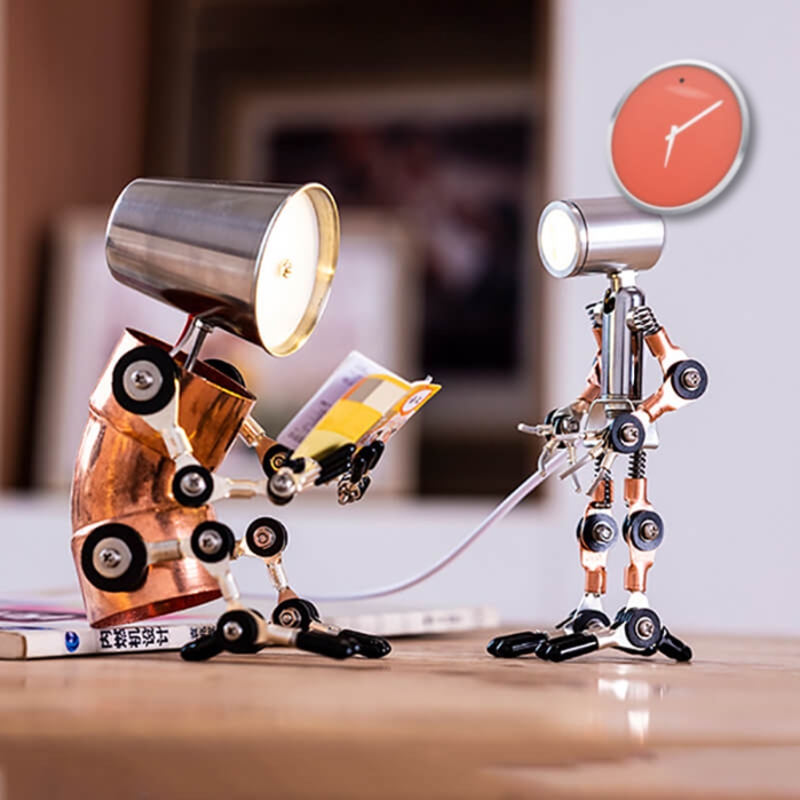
h=6 m=9
